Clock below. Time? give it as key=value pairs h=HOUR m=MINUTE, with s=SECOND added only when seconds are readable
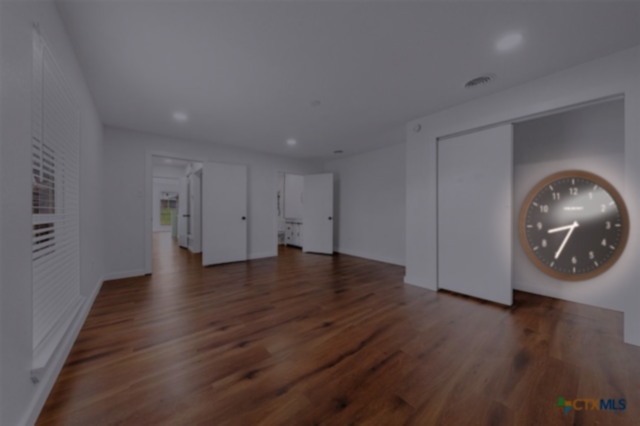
h=8 m=35
